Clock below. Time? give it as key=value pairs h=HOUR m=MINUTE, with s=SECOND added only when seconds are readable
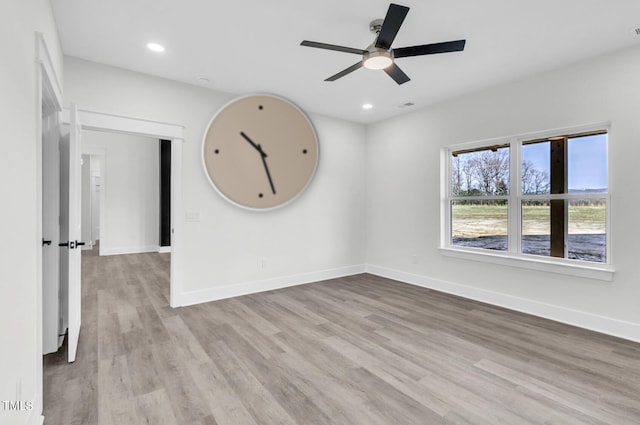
h=10 m=27
